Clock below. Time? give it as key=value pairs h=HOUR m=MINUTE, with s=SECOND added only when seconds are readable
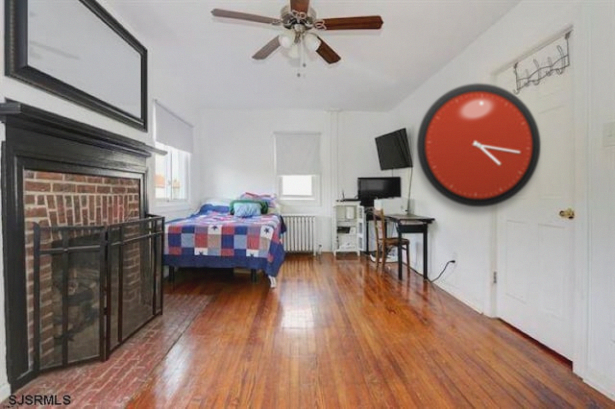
h=4 m=16
